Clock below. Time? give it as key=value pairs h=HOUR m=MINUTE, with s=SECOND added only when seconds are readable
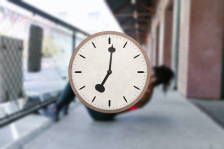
h=7 m=1
